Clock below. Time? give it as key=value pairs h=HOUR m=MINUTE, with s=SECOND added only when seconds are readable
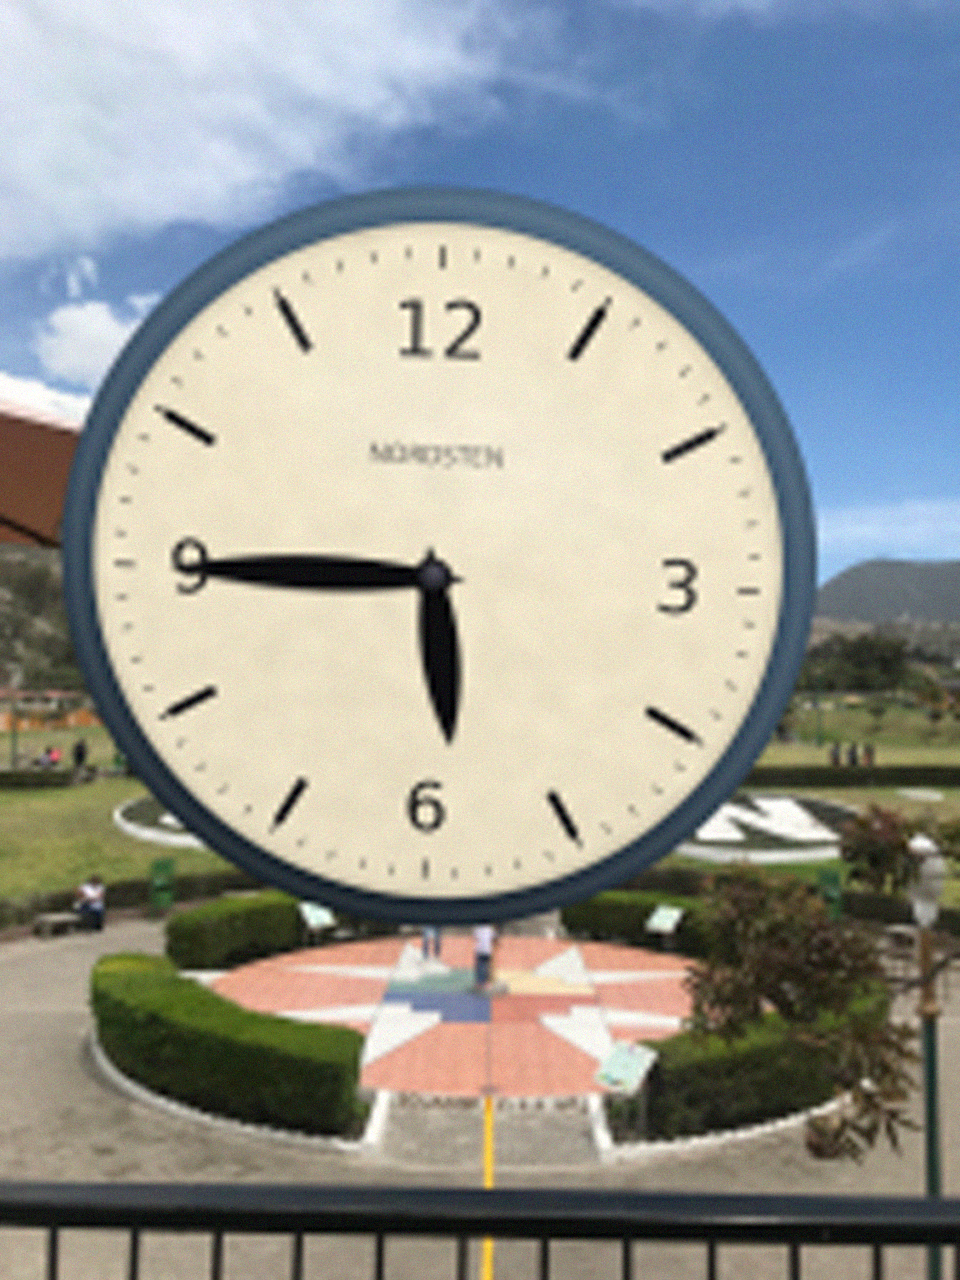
h=5 m=45
